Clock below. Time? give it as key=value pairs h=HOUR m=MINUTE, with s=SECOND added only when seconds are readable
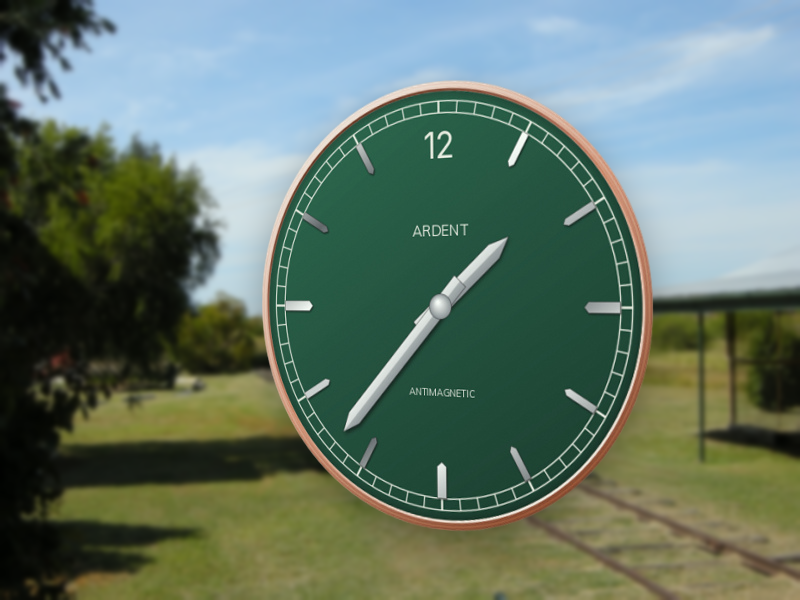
h=1 m=37
